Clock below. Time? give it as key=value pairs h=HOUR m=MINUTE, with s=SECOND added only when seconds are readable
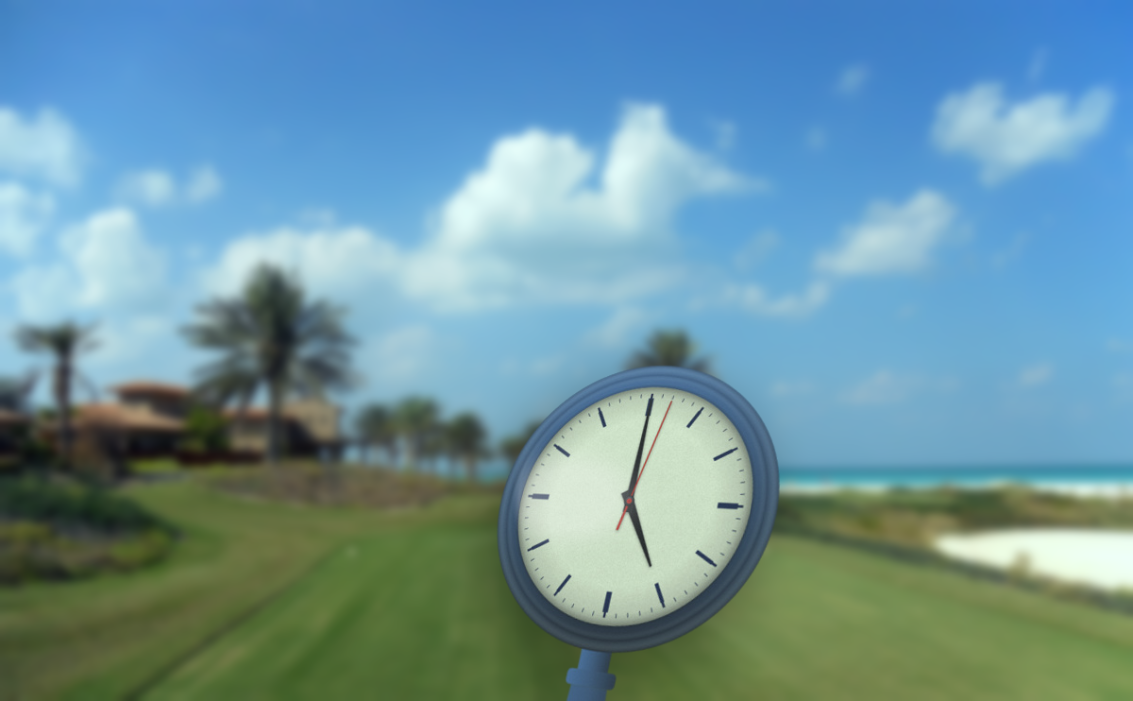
h=5 m=0 s=2
